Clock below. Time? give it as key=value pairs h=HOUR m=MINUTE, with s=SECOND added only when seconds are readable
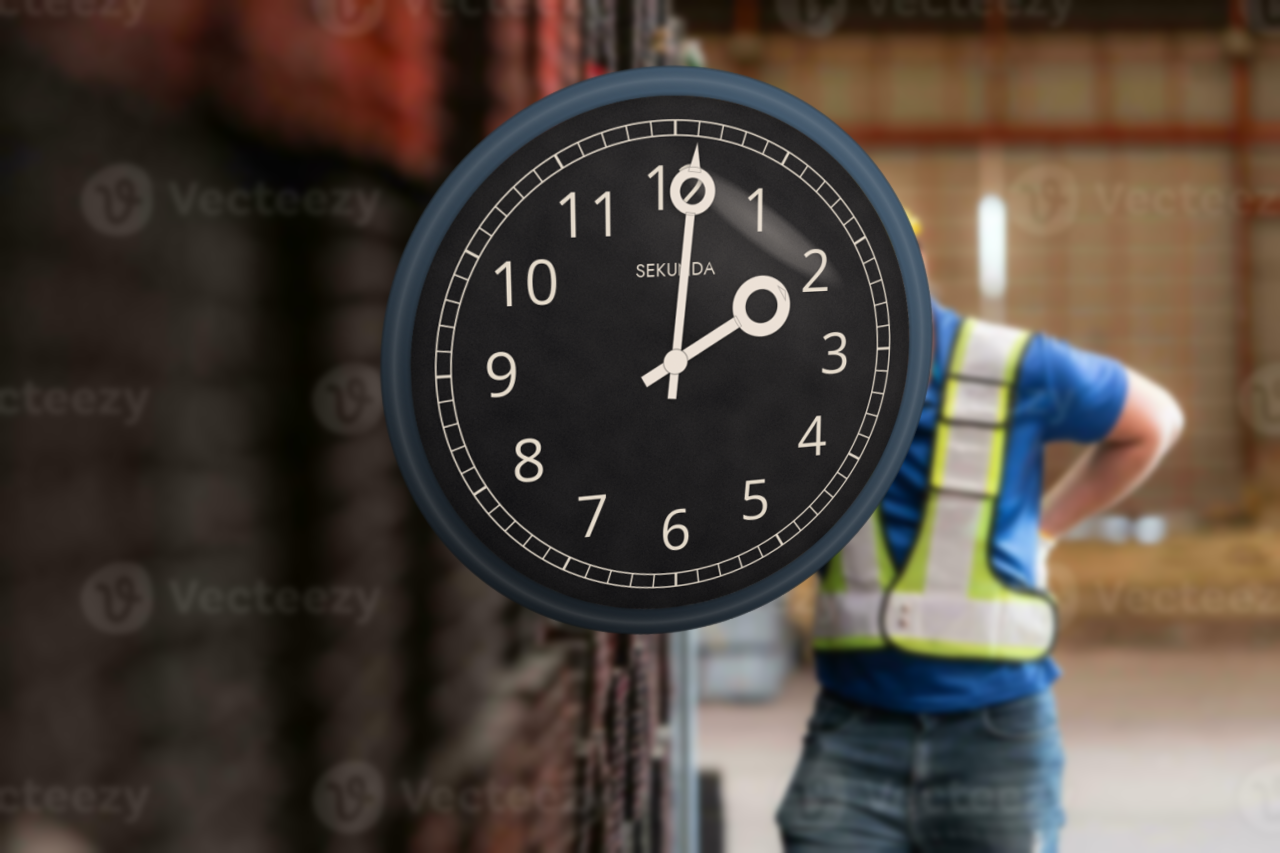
h=2 m=1
